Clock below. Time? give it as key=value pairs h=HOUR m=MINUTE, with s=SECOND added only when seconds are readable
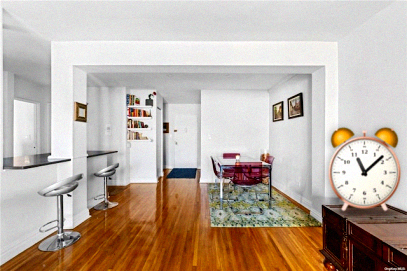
h=11 m=8
